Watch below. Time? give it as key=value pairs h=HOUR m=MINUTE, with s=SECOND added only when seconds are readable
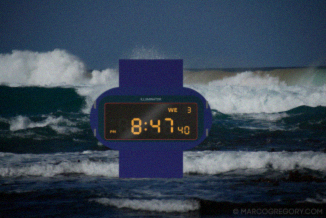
h=8 m=47
